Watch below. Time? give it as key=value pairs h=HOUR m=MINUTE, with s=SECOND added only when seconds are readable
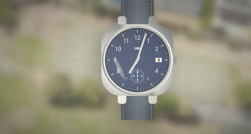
h=7 m=3
